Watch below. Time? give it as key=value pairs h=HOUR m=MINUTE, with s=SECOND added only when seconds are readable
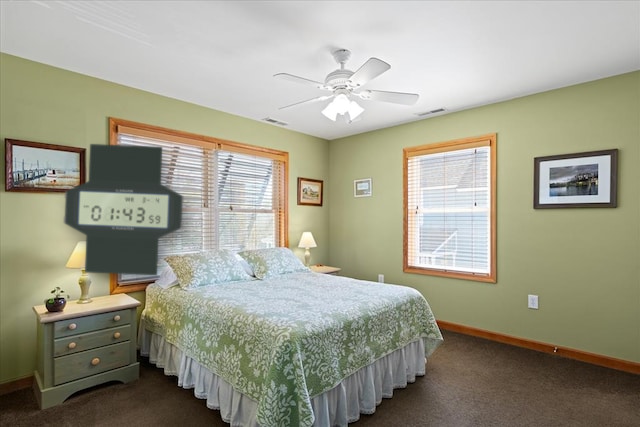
h=1 m=43
